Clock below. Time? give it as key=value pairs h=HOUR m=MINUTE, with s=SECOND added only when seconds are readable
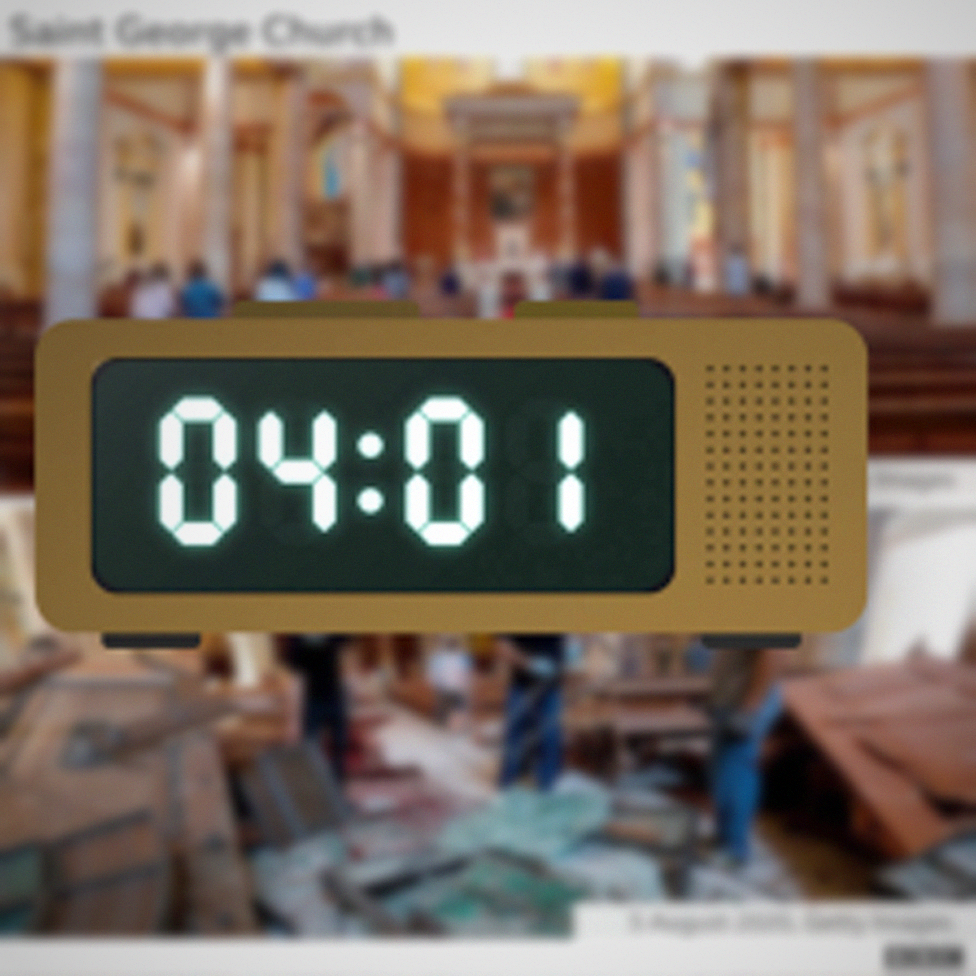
h=4 m=1
